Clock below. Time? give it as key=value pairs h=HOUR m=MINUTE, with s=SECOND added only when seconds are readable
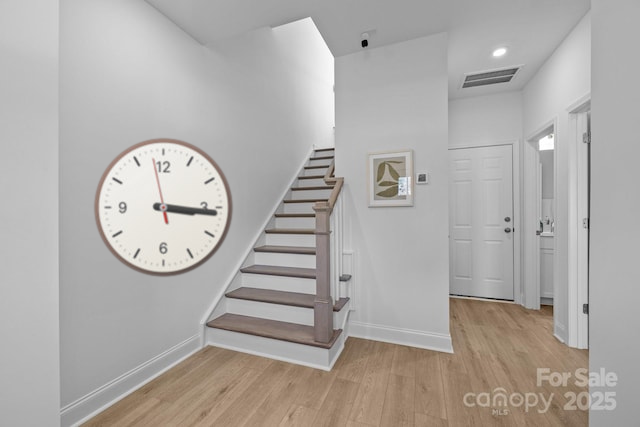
h=3 m=15 s=58
